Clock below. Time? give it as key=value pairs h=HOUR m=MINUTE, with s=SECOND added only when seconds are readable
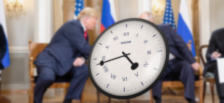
h=4 m=43
